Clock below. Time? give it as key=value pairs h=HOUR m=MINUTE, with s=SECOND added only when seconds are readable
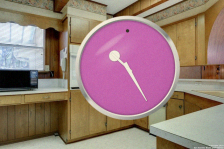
h=10 m=25
